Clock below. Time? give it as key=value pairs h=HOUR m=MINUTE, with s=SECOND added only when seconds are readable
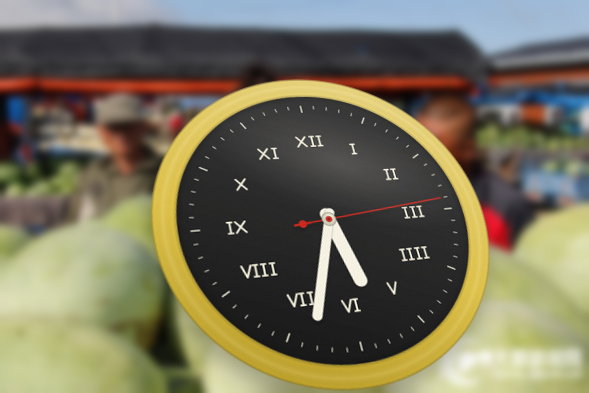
h=5 m=33 s=14
